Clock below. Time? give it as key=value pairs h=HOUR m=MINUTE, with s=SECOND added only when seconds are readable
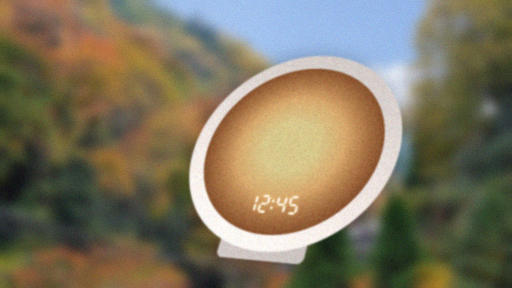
h=12 m=45
